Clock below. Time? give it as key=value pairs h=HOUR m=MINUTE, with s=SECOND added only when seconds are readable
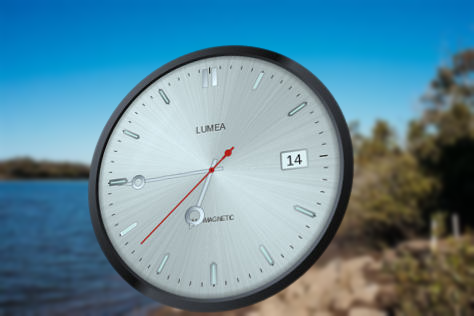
h=6 m=44 s=38
